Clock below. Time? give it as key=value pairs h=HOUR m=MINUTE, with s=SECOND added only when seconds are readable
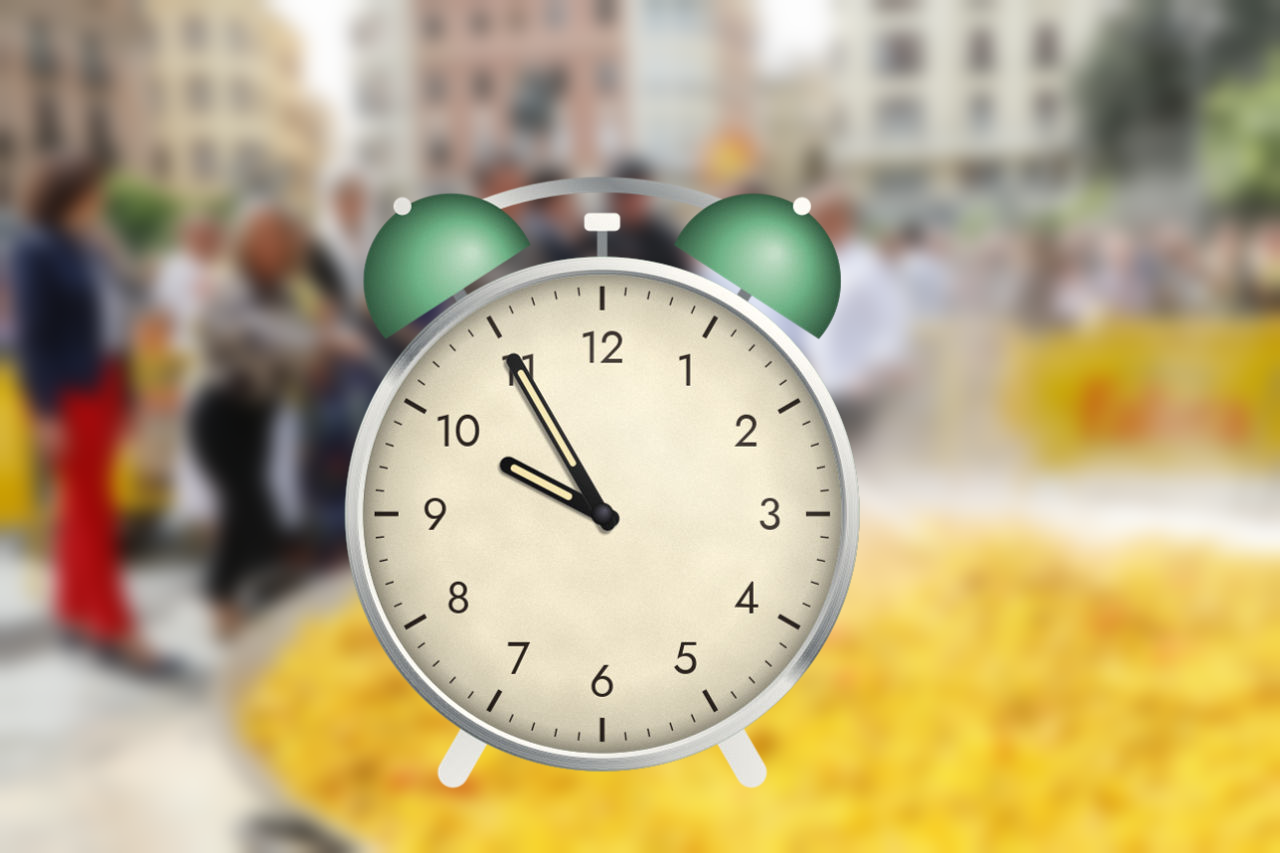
h=9 m=55
